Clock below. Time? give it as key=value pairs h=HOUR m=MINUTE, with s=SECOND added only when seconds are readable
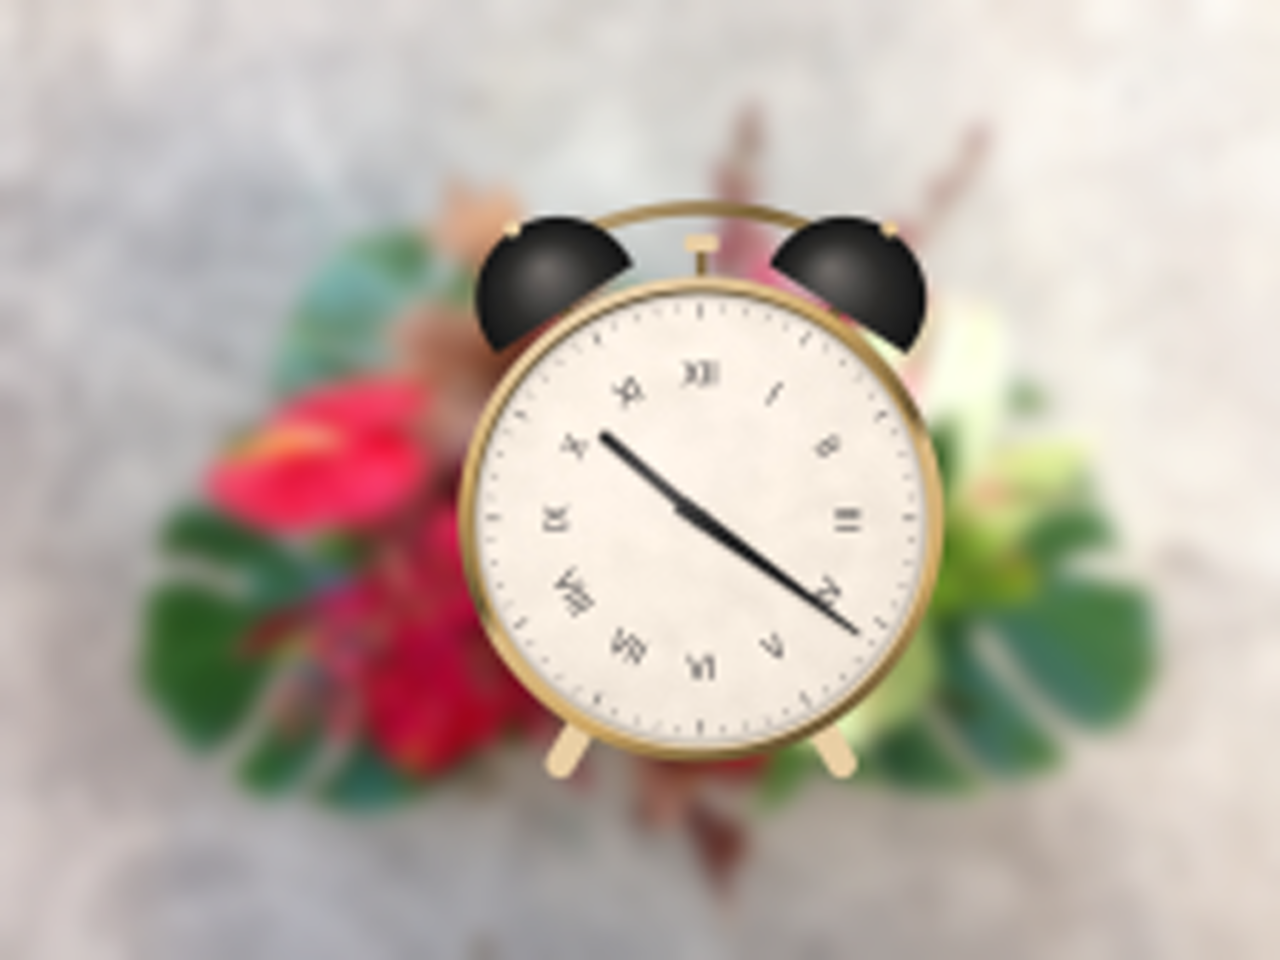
h=10 m=21
